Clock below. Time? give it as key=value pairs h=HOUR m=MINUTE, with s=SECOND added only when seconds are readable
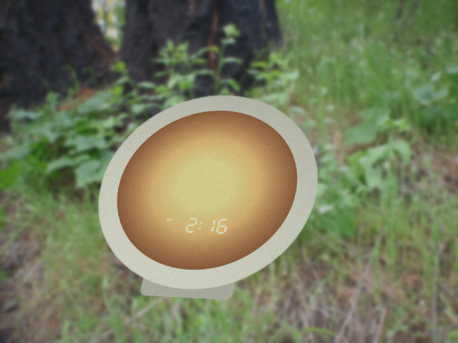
h=2 m=16
